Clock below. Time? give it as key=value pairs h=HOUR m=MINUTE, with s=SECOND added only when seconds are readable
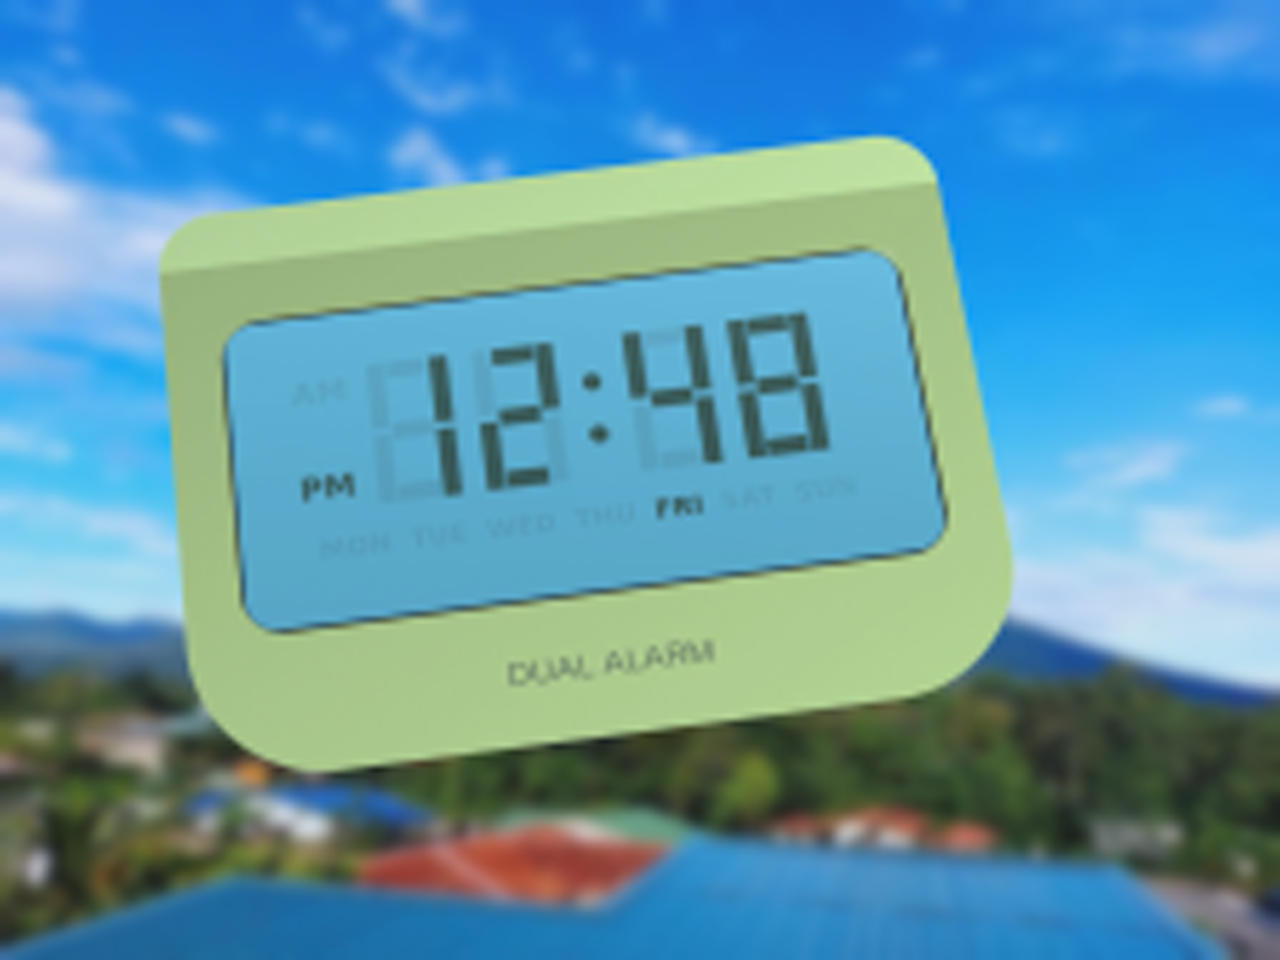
h=12 m=48
